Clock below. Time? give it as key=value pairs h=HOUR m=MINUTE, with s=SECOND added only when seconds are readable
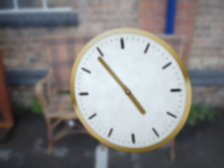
h=4 m=54
